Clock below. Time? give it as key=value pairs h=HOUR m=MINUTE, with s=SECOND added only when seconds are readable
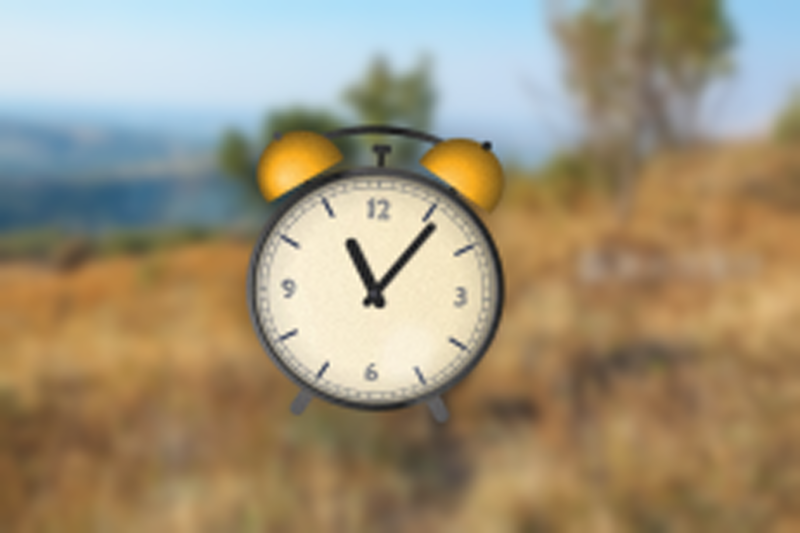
h=11 m=6
